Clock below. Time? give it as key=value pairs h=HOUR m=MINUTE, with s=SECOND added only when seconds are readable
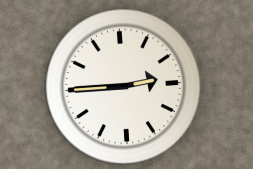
h=2 m=45
